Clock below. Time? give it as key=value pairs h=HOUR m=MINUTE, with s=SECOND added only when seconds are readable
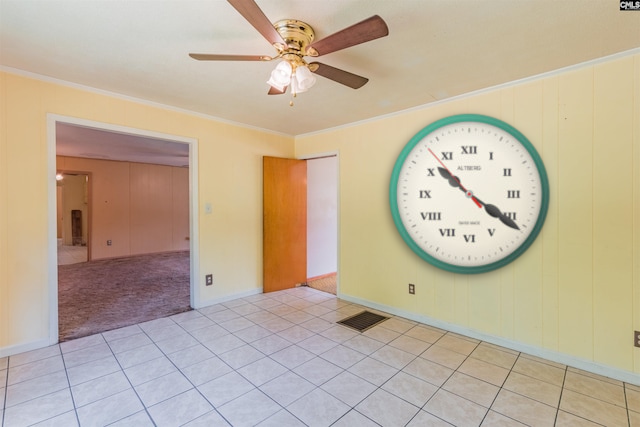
h=10 m=20 s=53
